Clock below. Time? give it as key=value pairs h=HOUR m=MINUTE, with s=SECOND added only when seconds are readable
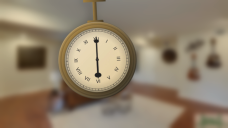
h=6 m=0
